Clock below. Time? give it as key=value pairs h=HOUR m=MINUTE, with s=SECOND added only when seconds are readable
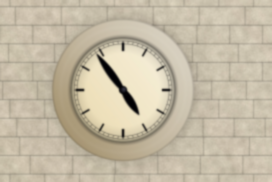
h=4 m=54
